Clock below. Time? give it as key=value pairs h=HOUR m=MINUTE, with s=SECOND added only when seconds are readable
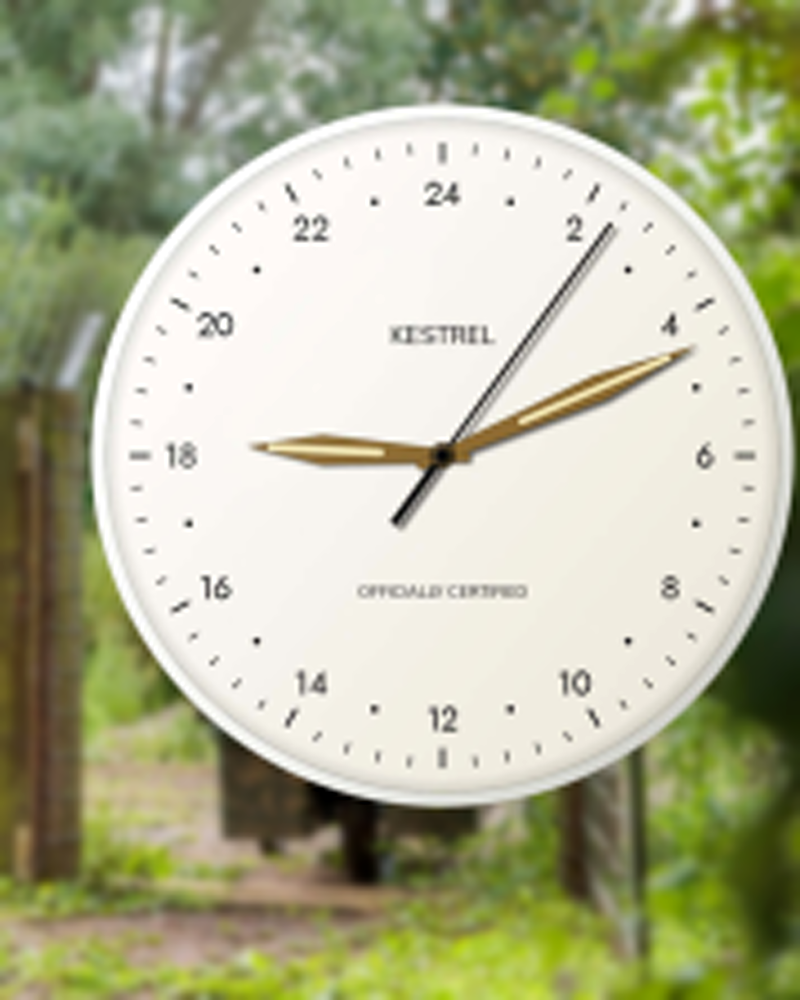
h=18 m=11 s=6
